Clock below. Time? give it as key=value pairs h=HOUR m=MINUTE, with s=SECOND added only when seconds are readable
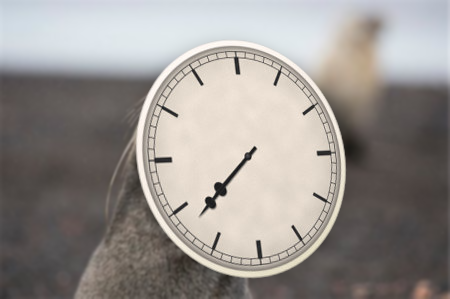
h=7 m=38
